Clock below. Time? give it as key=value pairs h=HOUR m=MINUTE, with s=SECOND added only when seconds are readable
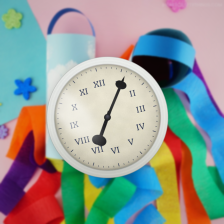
h=7 m=6
